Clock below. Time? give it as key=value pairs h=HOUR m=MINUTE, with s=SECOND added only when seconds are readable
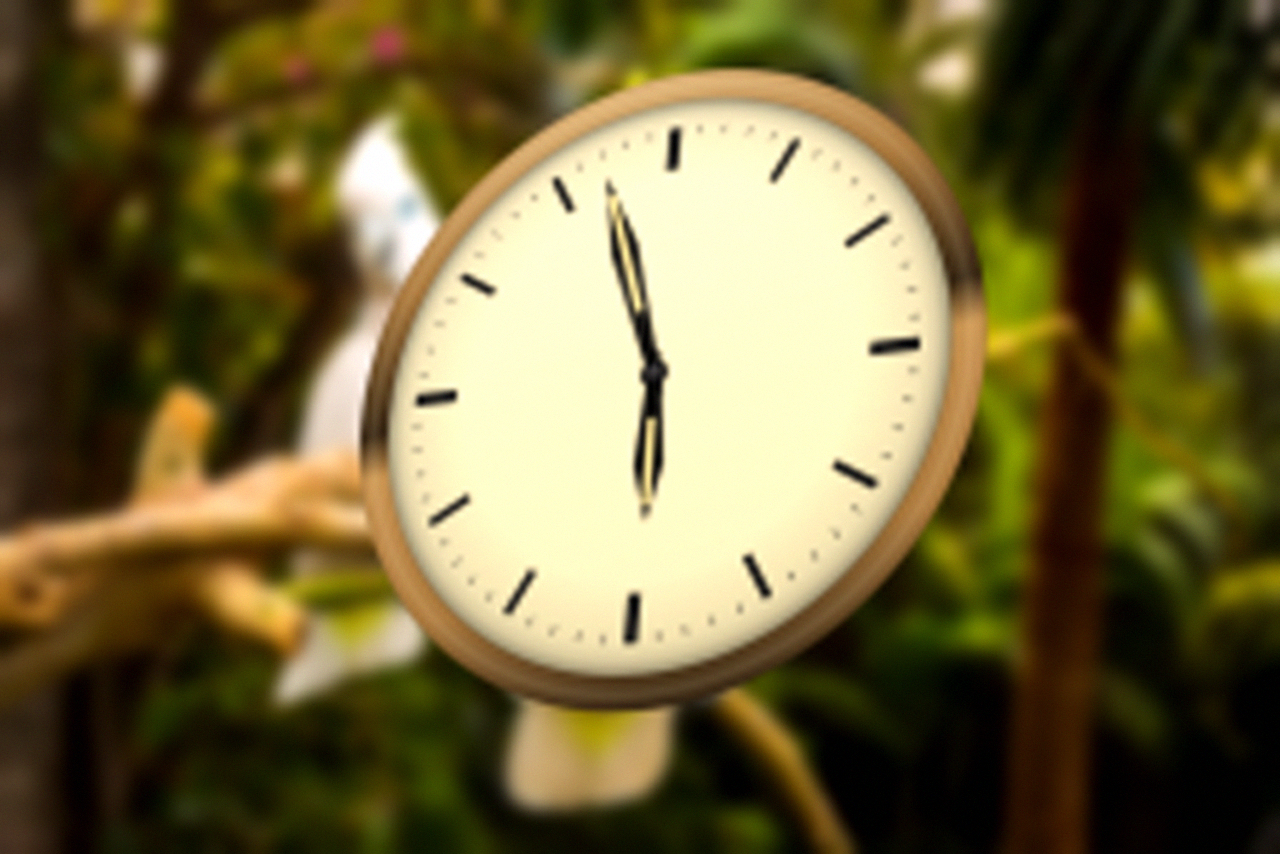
h=5 m=57
